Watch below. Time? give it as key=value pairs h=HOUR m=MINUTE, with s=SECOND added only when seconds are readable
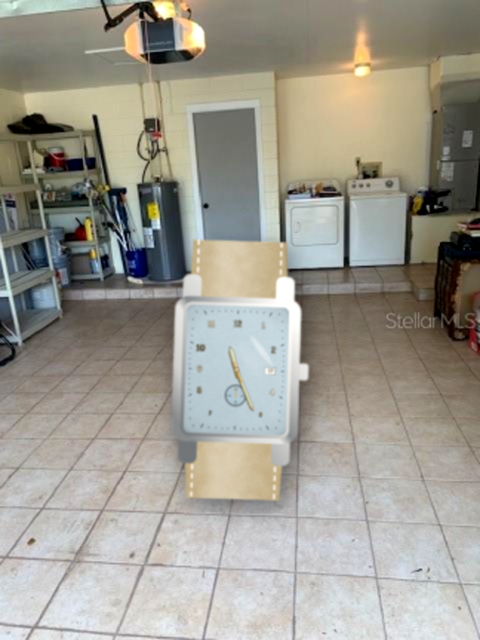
h=11 m=26
